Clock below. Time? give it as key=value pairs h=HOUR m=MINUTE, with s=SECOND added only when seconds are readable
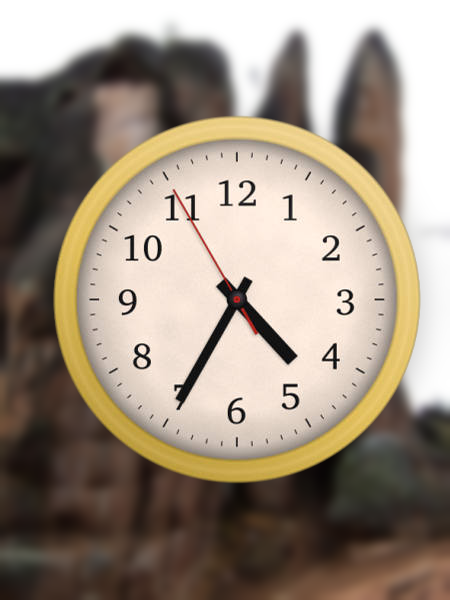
h=4 m=34 s=55
